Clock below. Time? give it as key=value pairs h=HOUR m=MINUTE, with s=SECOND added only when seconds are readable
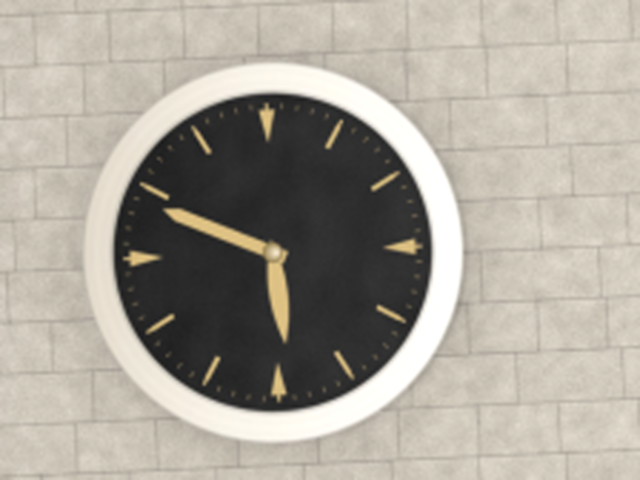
h=5 m=49
